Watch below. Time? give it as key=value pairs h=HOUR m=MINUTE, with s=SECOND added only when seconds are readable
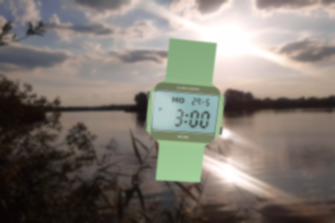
h=3 m=0
